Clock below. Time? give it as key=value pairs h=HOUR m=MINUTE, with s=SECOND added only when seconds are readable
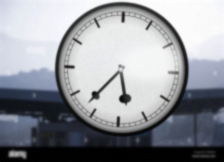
h=5 m=37
